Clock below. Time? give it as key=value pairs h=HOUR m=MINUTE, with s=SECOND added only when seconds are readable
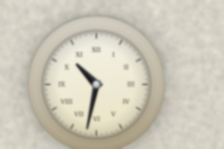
h=10 m=32
